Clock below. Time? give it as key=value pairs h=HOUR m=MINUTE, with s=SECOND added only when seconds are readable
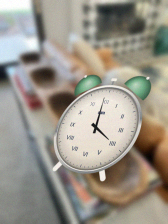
h=3 m=59
